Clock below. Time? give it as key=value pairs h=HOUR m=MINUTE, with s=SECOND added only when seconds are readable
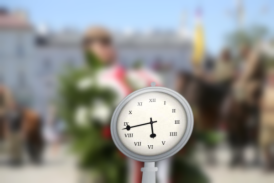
h=5 m=43
